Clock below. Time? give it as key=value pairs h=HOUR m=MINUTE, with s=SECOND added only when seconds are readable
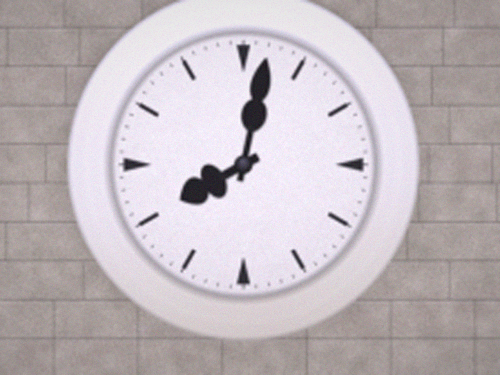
h=8 m=2
